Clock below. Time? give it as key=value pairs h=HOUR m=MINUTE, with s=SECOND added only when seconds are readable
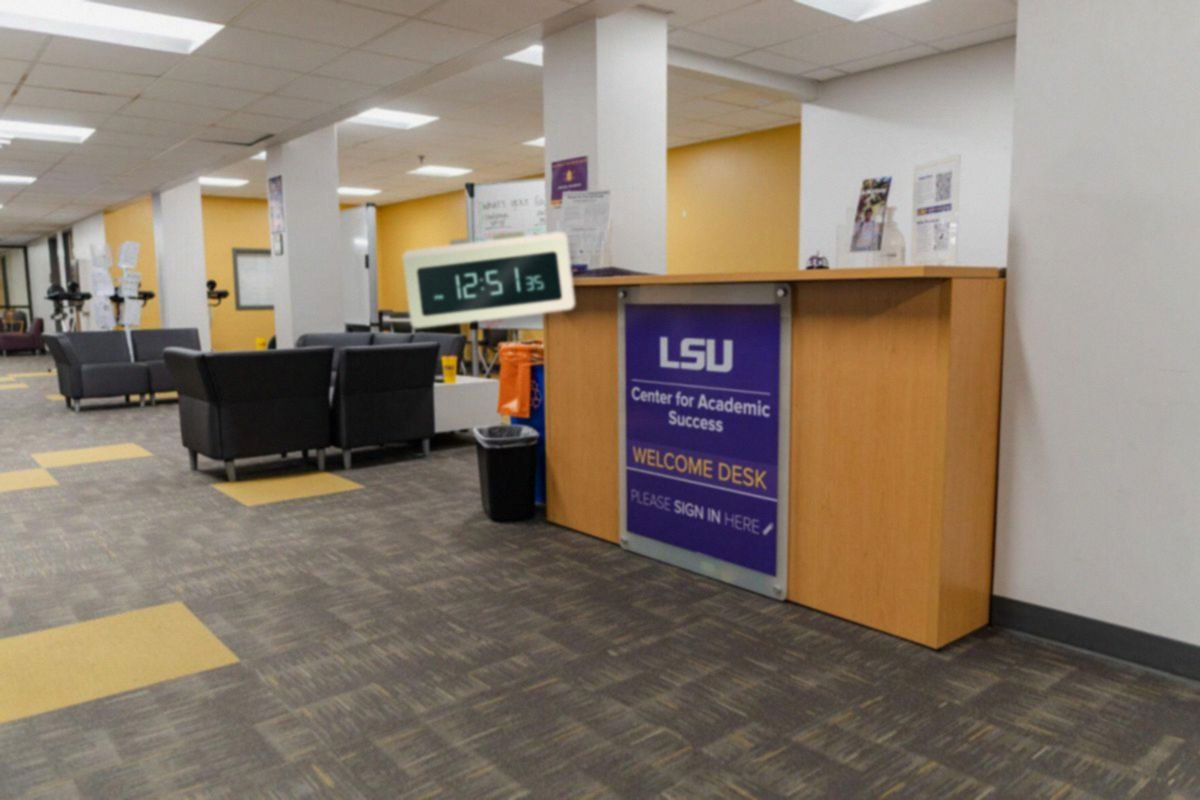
h=12 m=51
